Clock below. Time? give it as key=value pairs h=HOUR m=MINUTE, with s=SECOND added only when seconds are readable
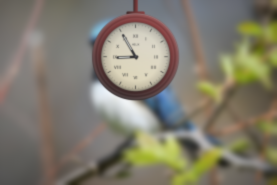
h=8 m=55
